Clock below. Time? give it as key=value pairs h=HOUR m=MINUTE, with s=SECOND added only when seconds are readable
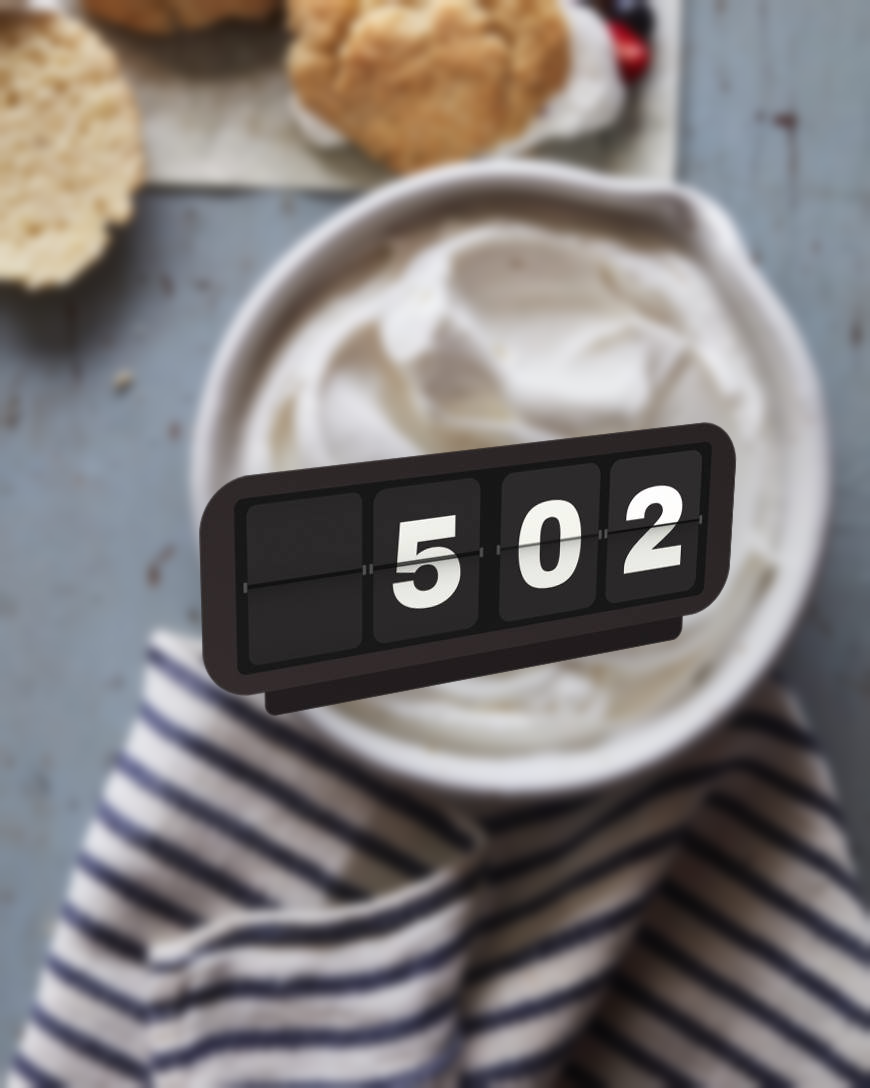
h=5 m=2
